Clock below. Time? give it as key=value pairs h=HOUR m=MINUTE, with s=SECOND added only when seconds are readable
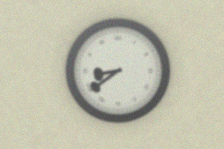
h=8 m=39
